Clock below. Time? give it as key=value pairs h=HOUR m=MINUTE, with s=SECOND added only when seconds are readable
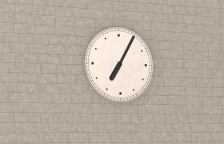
h=7 m=5
